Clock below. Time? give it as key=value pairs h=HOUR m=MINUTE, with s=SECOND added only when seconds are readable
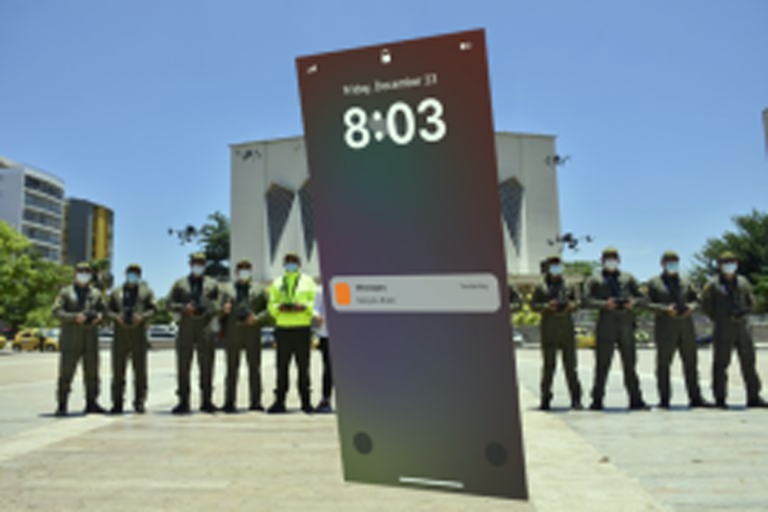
h=8 m=3
